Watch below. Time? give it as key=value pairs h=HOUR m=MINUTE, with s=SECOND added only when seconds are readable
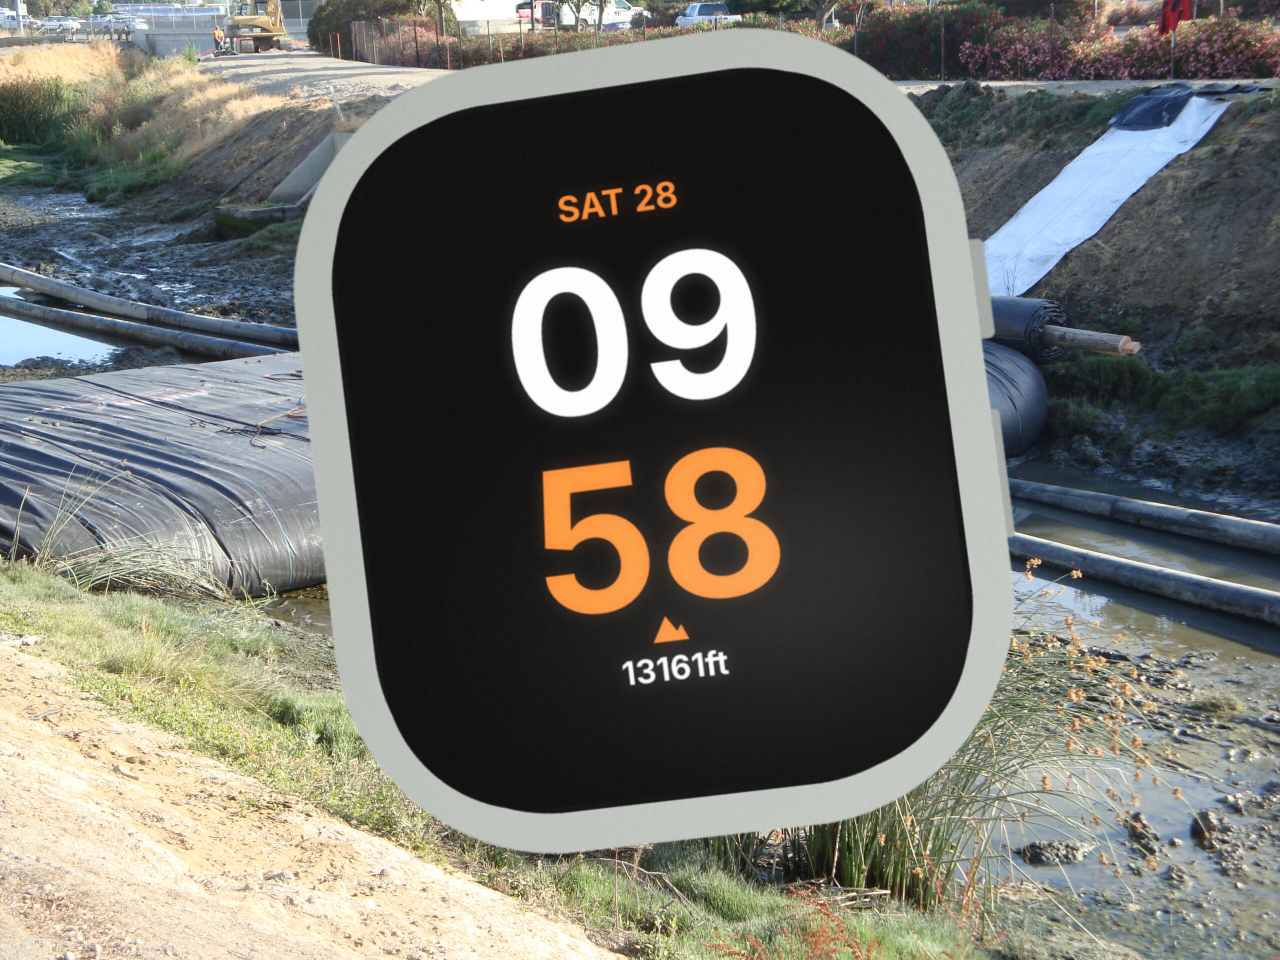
h=9 m=58
